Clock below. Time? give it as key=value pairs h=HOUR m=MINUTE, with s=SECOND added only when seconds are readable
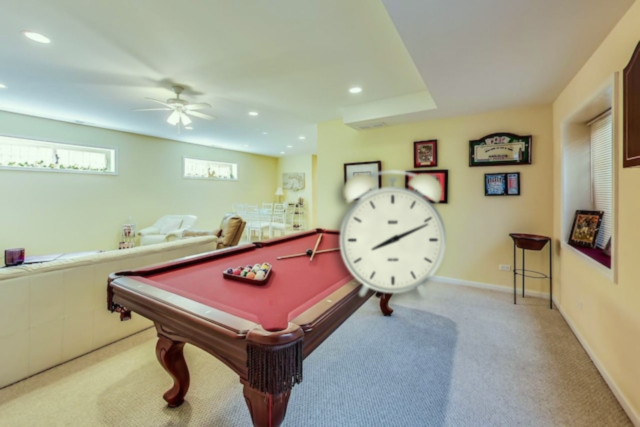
h=8 m=11
